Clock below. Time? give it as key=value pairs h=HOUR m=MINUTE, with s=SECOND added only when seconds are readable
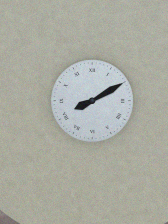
h=8 m=10
